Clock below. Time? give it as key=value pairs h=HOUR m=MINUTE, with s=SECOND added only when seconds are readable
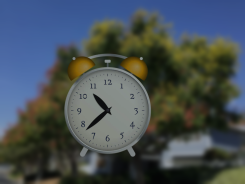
h=10 m=38
